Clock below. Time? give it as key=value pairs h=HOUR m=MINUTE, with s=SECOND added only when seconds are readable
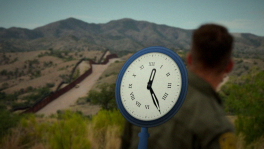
h=12 m=25
